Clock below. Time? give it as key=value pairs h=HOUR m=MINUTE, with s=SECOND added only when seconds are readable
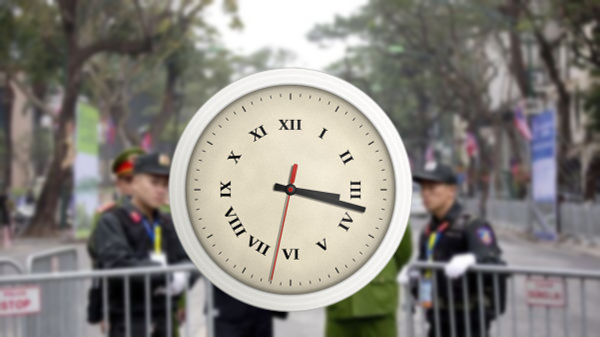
h=3 m=17 s=32
